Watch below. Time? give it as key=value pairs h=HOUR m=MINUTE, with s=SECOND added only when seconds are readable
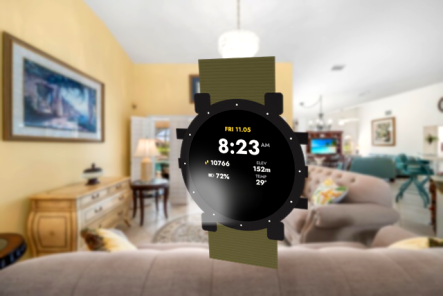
h=8 m=23
